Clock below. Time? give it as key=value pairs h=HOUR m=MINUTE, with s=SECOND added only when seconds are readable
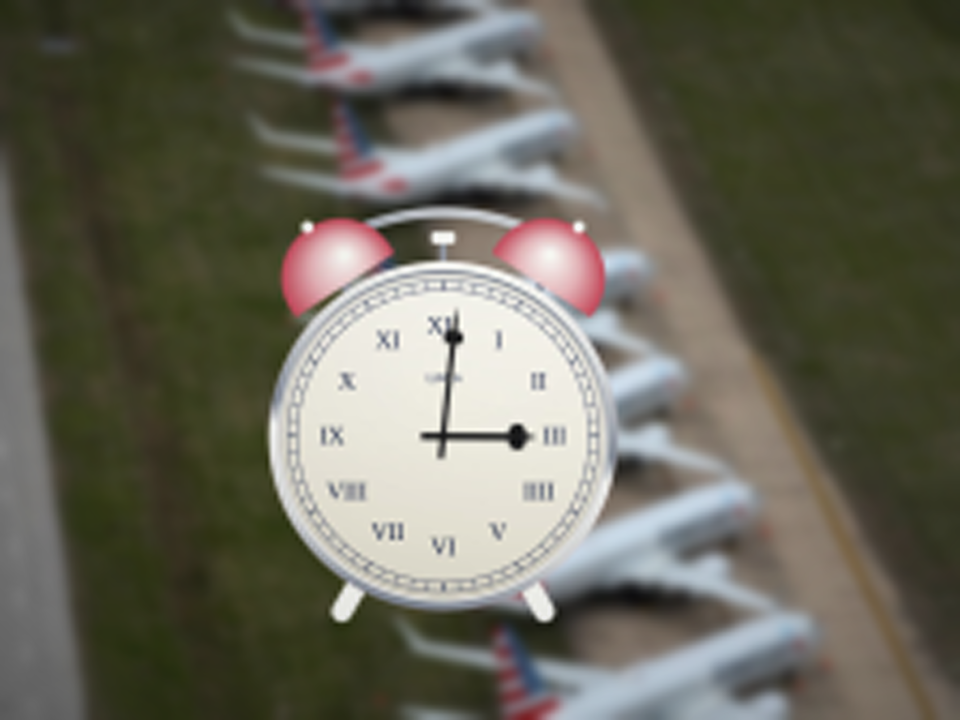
h=3 m=1
